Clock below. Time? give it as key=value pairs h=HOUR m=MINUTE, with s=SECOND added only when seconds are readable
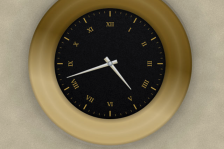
h=4 m=42
